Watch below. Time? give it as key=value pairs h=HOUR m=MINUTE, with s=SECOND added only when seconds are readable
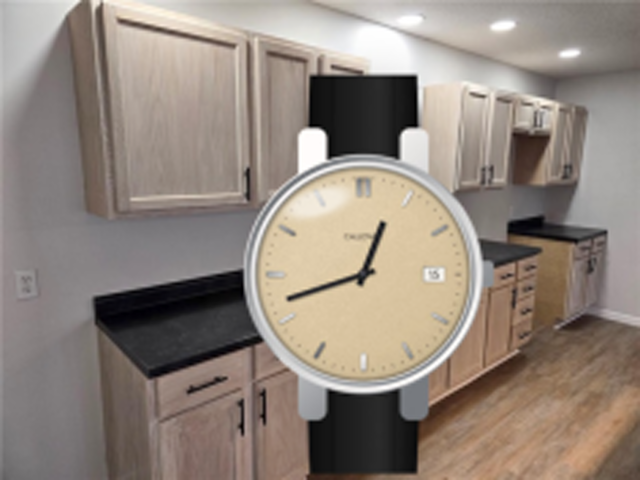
h=12 m=42
